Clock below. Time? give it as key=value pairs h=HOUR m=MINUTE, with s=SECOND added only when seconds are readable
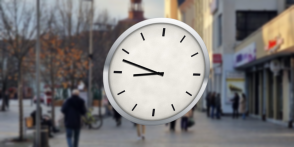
h=8 m=48
